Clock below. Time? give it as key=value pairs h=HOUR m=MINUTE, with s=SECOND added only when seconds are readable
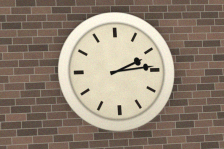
h=2 m=14
